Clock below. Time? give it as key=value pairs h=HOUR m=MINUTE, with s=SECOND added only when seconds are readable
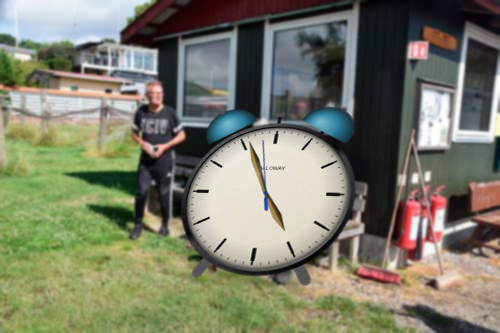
h=4 m=55 s=58
